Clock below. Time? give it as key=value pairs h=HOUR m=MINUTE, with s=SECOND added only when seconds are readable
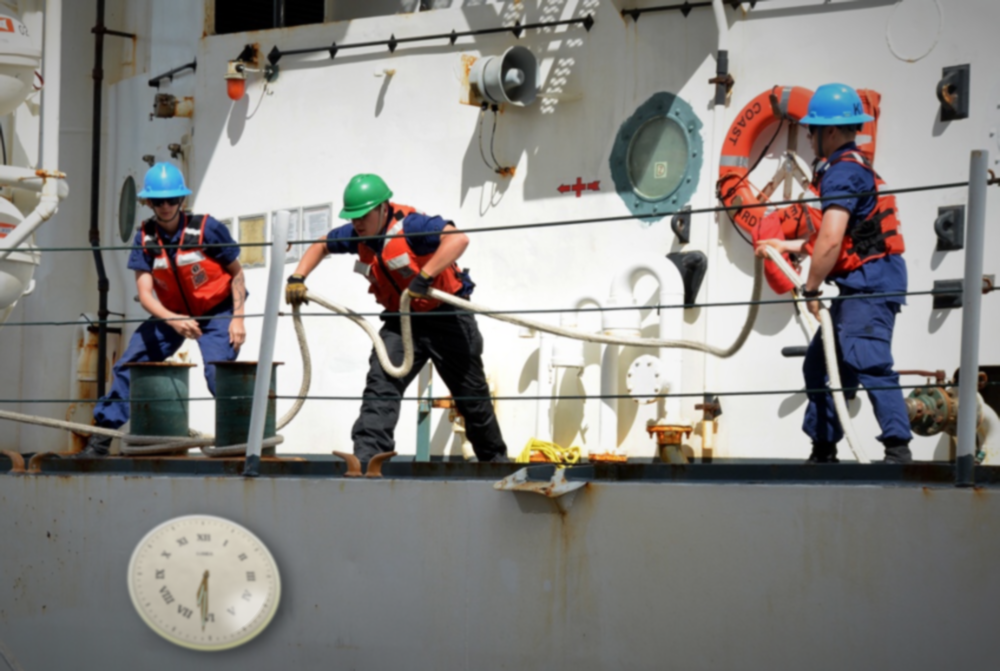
h=6 m=31
